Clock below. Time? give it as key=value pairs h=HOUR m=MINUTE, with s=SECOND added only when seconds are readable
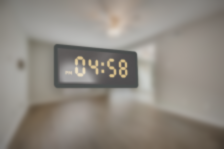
h=4 m=58
